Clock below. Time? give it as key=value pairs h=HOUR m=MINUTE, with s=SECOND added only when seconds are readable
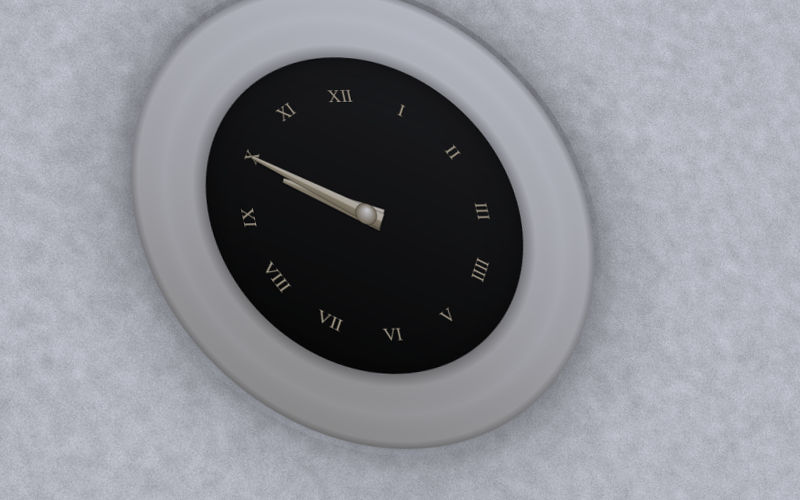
h=9 m=50
